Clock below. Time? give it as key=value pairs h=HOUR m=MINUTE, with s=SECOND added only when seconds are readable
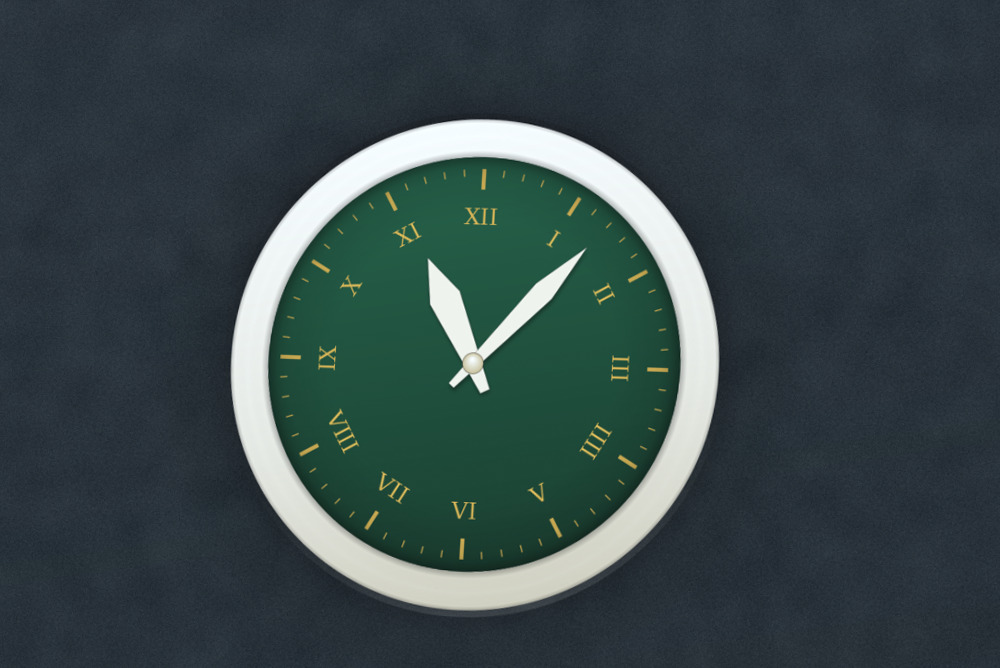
h=11 m=7
